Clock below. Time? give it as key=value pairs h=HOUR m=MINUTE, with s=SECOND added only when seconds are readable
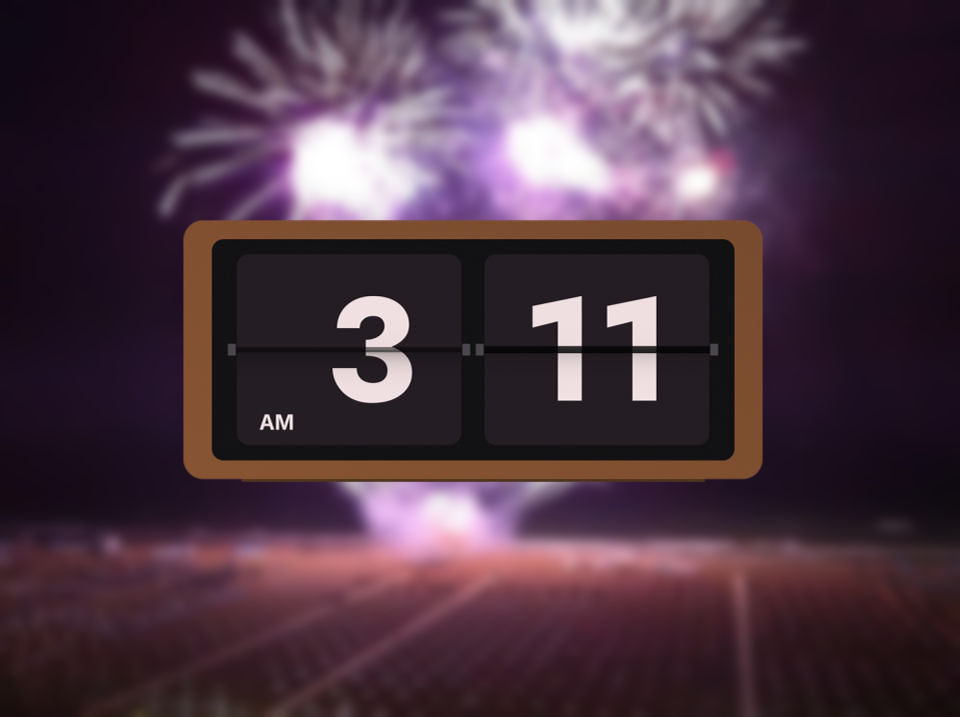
h=3 m=11
